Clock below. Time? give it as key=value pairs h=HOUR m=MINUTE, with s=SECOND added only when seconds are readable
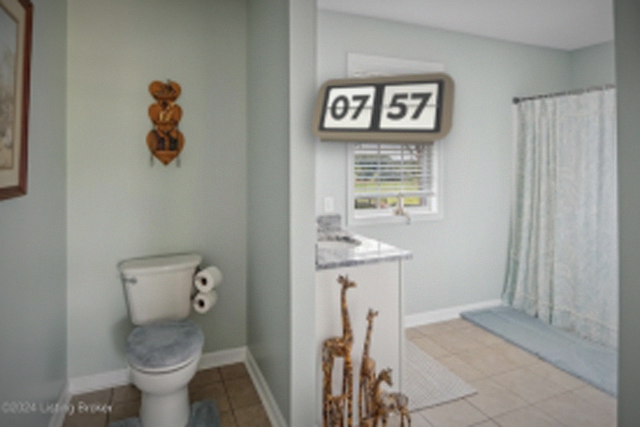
h=7 m=57
